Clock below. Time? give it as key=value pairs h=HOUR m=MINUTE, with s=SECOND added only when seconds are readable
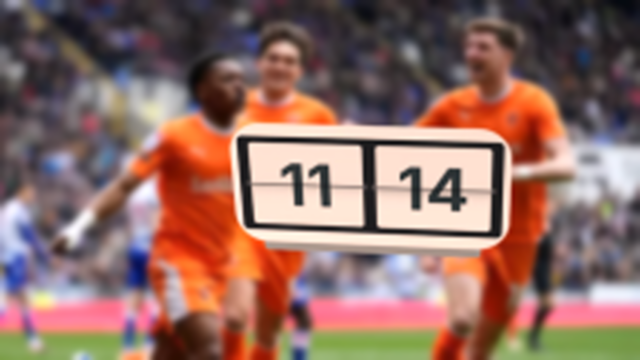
h=11 m=14
